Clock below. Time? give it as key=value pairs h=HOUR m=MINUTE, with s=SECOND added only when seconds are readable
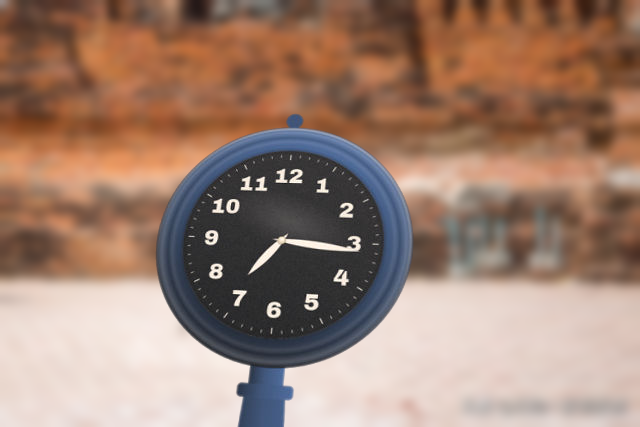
h=7 m=16
